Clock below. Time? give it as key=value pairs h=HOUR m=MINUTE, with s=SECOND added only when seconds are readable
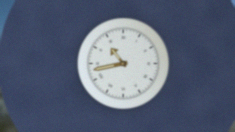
h=10 m=43
